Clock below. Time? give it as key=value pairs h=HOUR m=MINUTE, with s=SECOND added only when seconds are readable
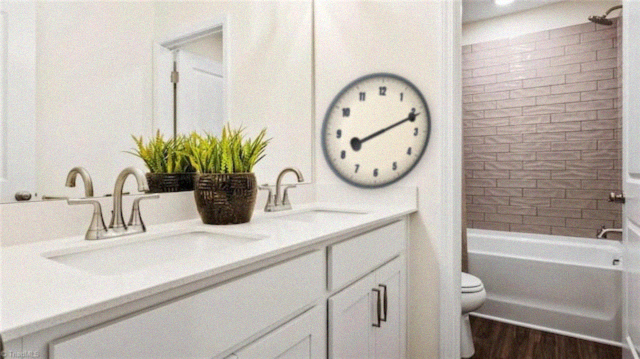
h=8 m=11
